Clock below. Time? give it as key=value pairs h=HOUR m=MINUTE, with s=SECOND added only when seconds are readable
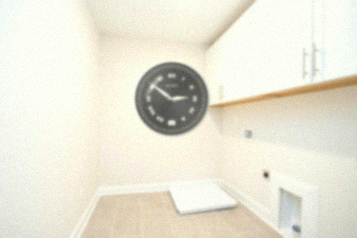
h=2 m=51
